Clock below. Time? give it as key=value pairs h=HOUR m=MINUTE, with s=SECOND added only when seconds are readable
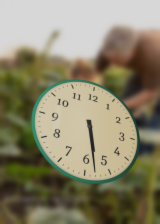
h=5 m=28
